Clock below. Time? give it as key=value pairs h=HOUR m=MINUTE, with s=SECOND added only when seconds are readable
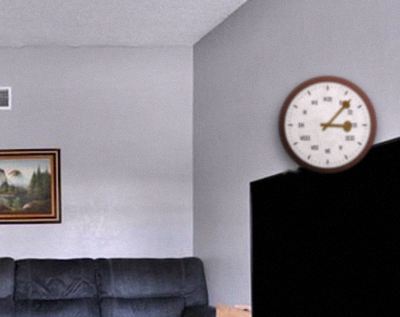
h=3 m=7
